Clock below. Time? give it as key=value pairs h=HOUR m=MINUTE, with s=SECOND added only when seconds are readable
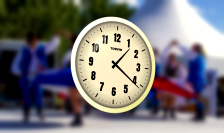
h=1 m=21
